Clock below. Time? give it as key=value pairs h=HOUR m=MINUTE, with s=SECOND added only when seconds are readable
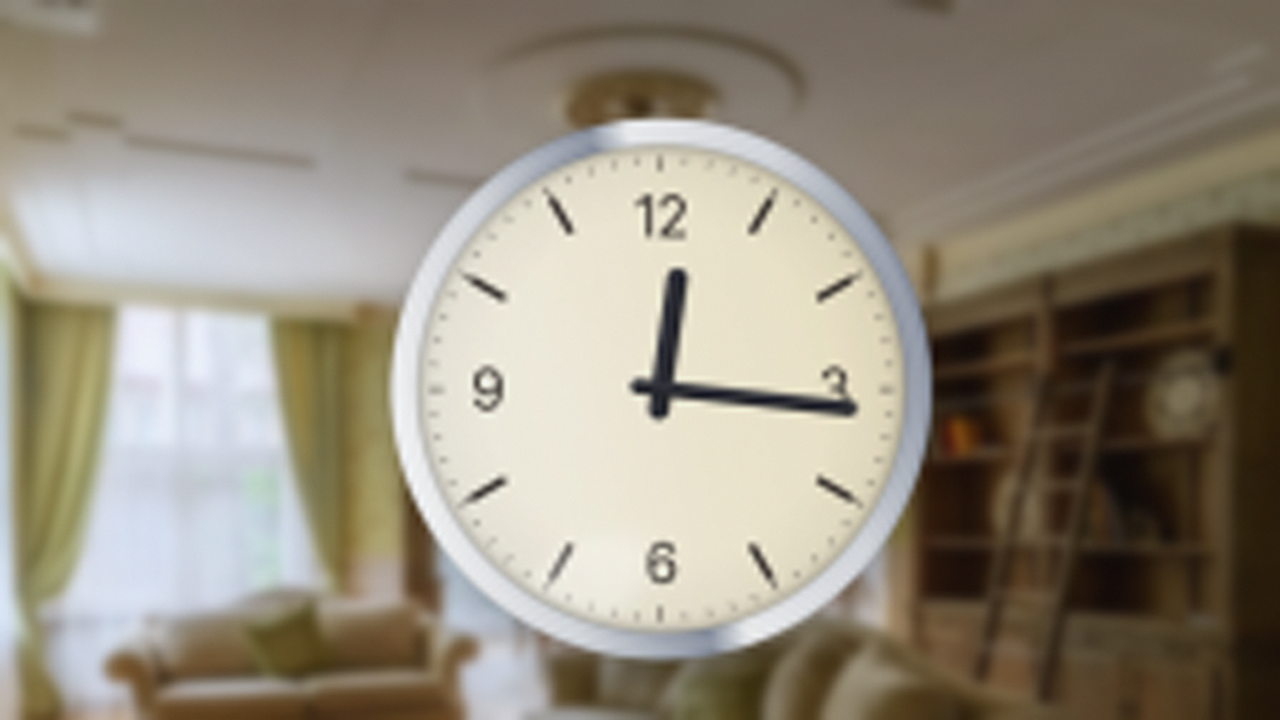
h=12 m=16
